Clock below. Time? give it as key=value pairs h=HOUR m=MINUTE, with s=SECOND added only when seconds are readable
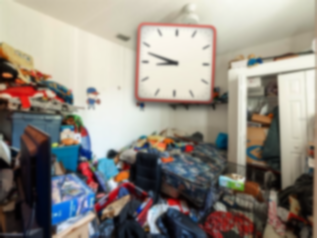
h=8 m=48
